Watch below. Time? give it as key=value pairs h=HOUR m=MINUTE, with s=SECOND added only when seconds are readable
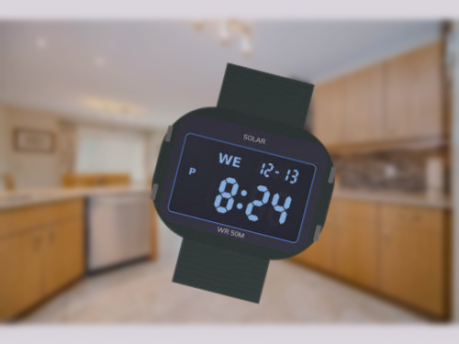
h=8 m=24
